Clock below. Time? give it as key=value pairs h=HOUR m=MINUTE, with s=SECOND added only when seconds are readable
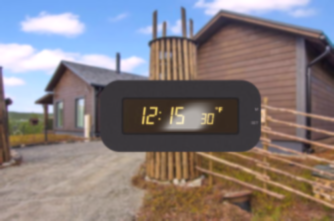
h=12 m=15
